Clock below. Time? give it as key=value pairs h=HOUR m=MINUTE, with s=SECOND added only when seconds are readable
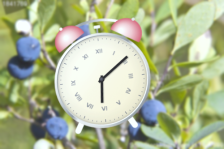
h=6 m=9
